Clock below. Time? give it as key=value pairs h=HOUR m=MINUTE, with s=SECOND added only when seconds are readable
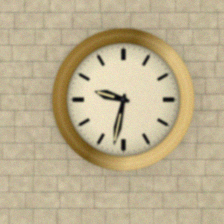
h=9 m=32
